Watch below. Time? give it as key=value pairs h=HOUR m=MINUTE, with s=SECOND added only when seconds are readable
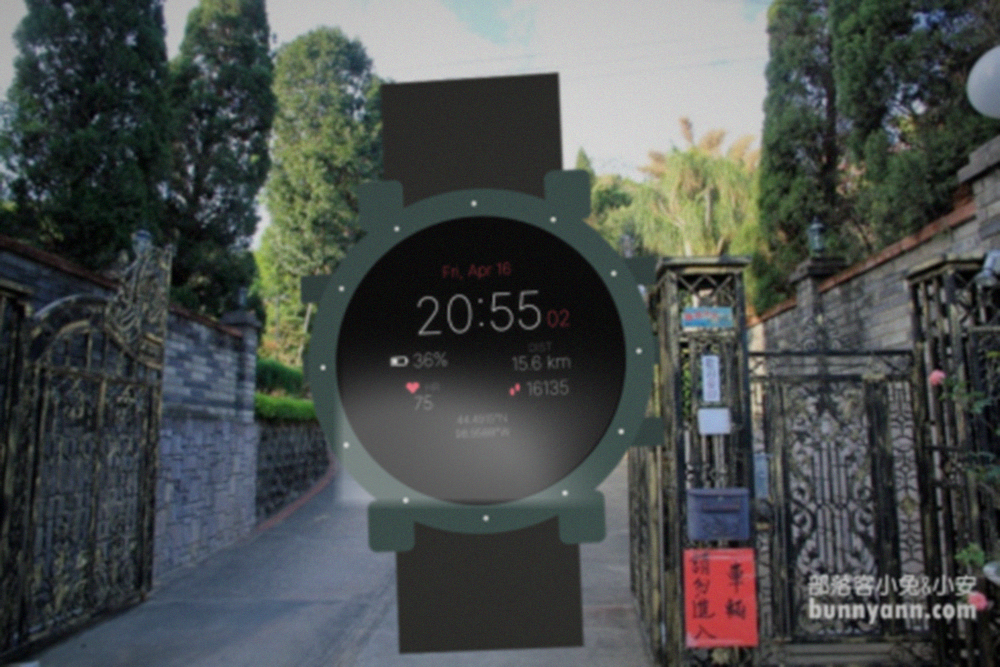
h=20 m=55 s=2
